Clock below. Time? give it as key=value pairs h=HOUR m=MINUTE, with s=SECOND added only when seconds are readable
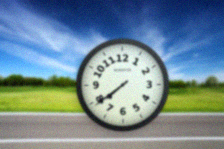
h=7 m=39
